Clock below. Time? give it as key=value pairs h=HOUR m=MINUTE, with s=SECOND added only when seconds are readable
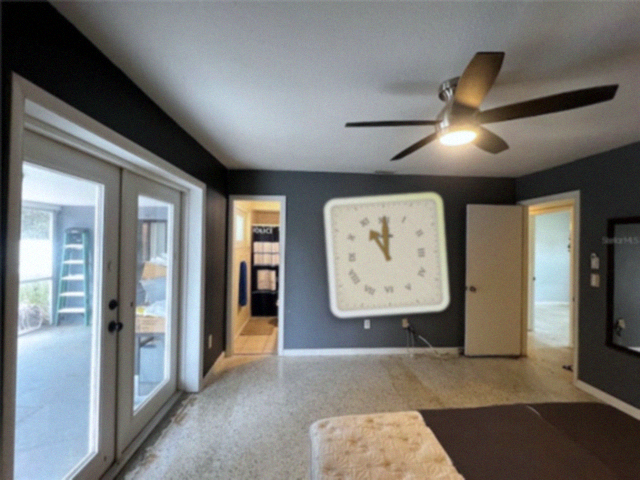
h=11 m=0
